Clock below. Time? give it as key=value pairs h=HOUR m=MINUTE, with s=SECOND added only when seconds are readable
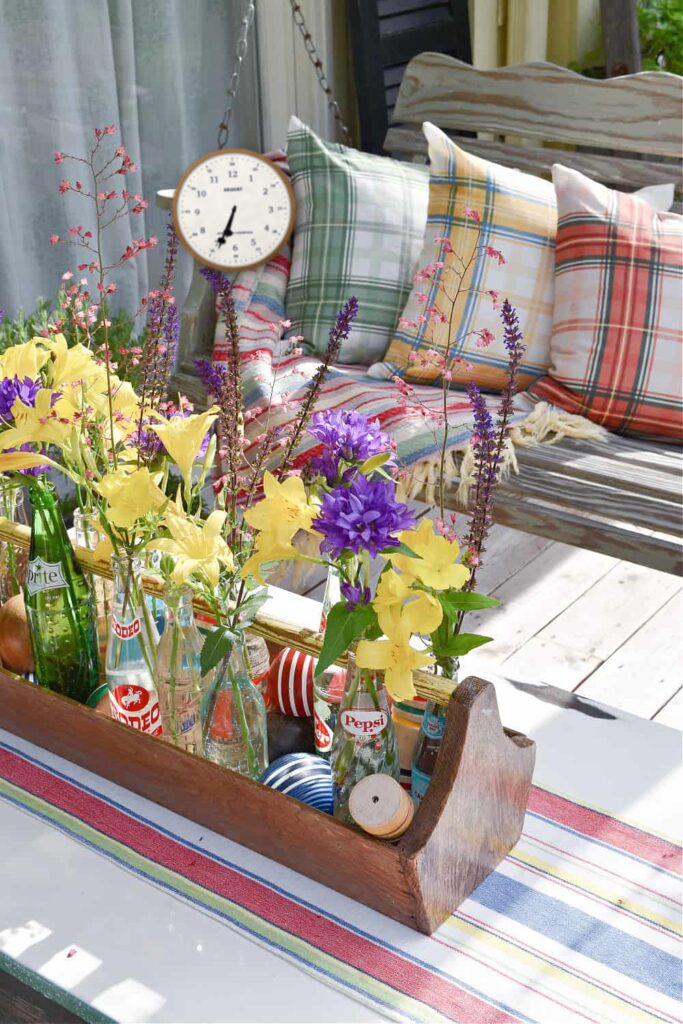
h=6 m=34
